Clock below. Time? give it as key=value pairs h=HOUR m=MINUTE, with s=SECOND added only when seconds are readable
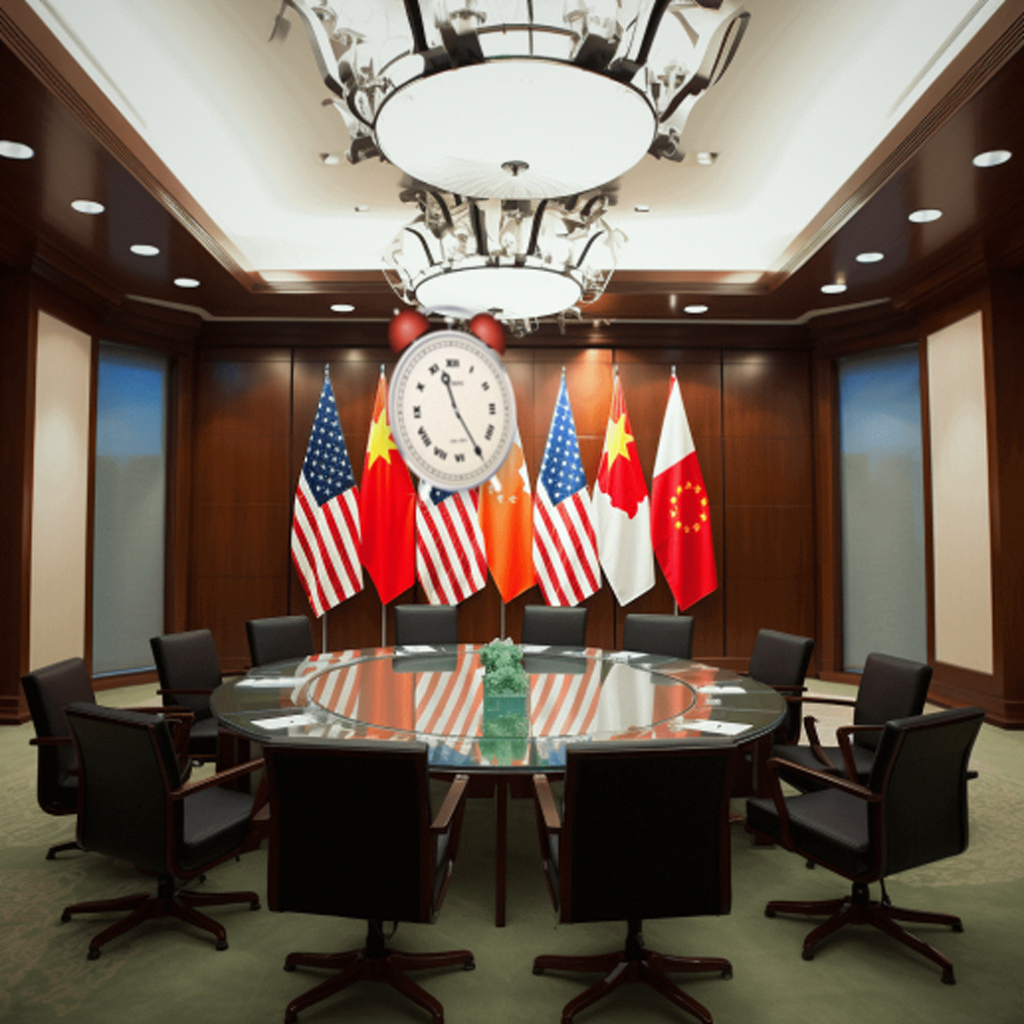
h=11 m=25
